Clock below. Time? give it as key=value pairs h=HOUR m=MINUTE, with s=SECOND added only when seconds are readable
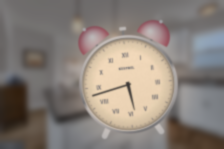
h=5 m=43
